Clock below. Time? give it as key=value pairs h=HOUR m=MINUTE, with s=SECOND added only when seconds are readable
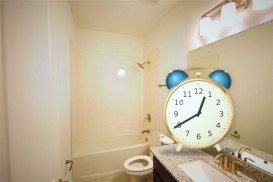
h=12 m=40
